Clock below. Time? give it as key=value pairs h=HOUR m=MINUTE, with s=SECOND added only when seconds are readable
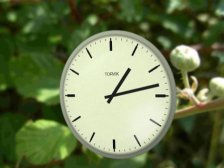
h=1 m=13
